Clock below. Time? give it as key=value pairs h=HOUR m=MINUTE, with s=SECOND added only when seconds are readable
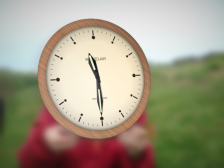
h=11 m=30
